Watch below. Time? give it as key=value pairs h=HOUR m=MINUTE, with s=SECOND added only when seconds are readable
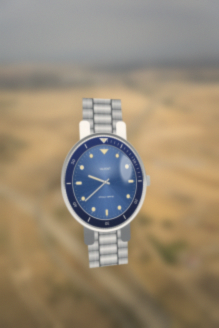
h=9 m=39
